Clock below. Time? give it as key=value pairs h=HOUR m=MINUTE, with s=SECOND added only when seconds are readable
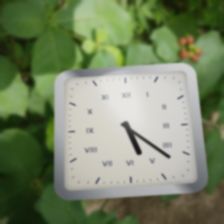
h=5 m=22
